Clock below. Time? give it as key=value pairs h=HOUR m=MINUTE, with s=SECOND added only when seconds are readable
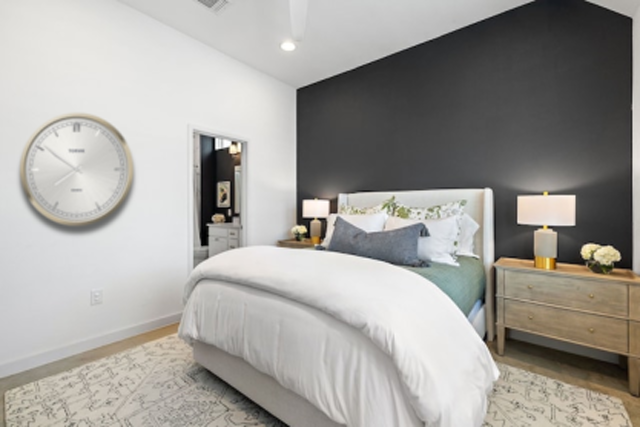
h=7 m=51
